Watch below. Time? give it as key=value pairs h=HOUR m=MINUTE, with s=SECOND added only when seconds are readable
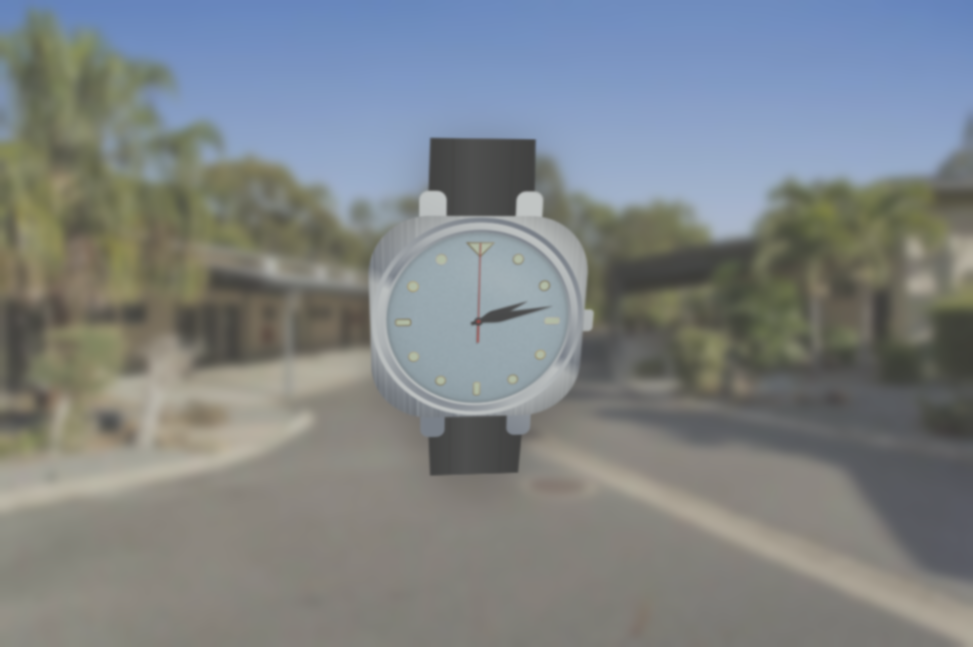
h=2 m=13 s=0
